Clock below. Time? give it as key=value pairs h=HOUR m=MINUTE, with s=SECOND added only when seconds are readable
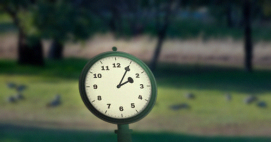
h=2 m=5
